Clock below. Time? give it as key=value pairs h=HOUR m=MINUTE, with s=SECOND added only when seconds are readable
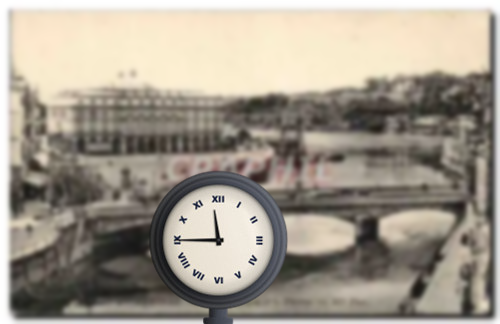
h=11 m=45
